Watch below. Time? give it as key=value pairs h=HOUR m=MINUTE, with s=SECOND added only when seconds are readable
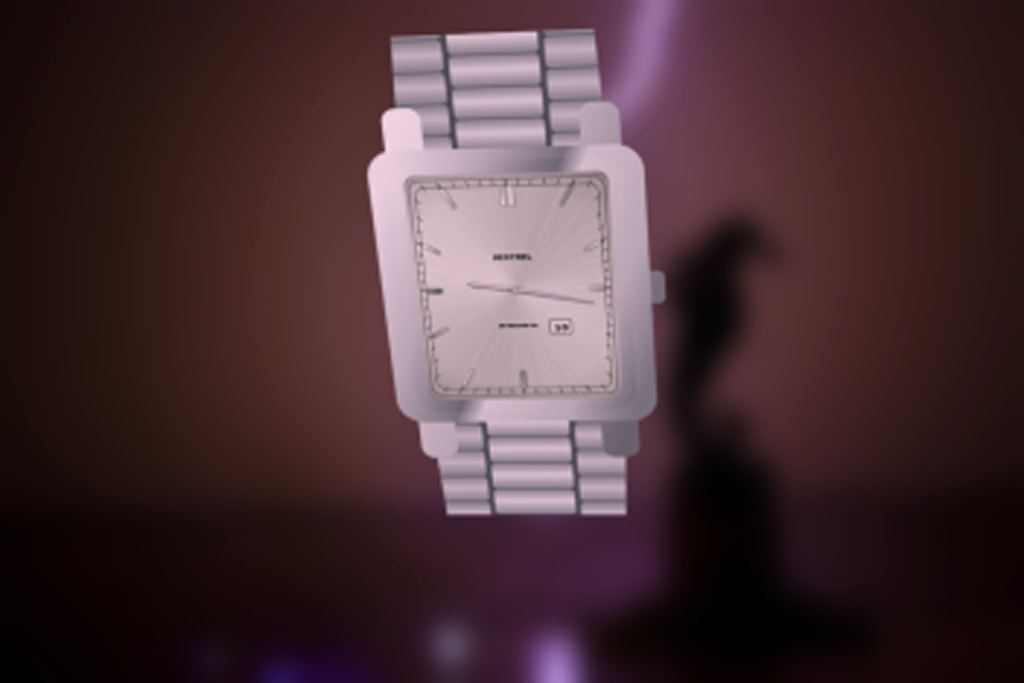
h=9 m=17
